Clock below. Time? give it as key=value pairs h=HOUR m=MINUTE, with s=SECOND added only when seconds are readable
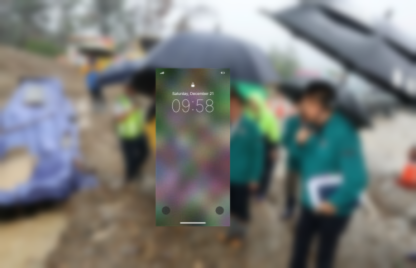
h=9 m=58
